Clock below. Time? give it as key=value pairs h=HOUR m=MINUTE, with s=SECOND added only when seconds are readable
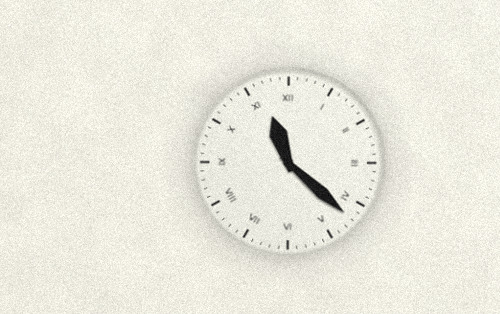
h=11 m=22
